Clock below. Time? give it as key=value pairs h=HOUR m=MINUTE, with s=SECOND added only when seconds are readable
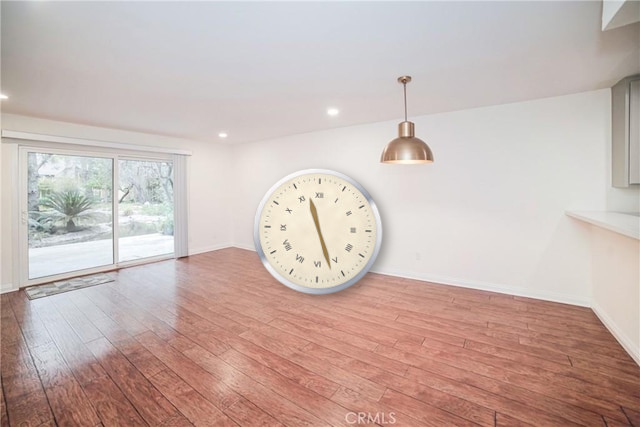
h=11 m=27
